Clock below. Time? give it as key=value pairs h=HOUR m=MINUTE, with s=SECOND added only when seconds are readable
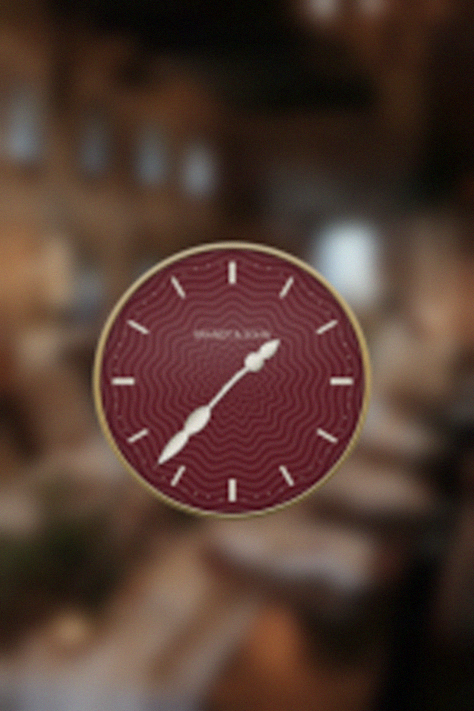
h=1 m=37
